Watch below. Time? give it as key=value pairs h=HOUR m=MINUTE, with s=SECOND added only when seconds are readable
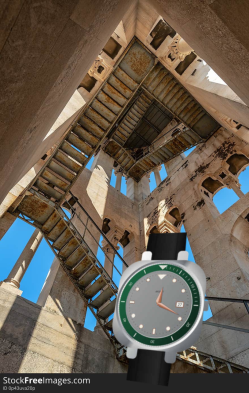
h=12 m=19
